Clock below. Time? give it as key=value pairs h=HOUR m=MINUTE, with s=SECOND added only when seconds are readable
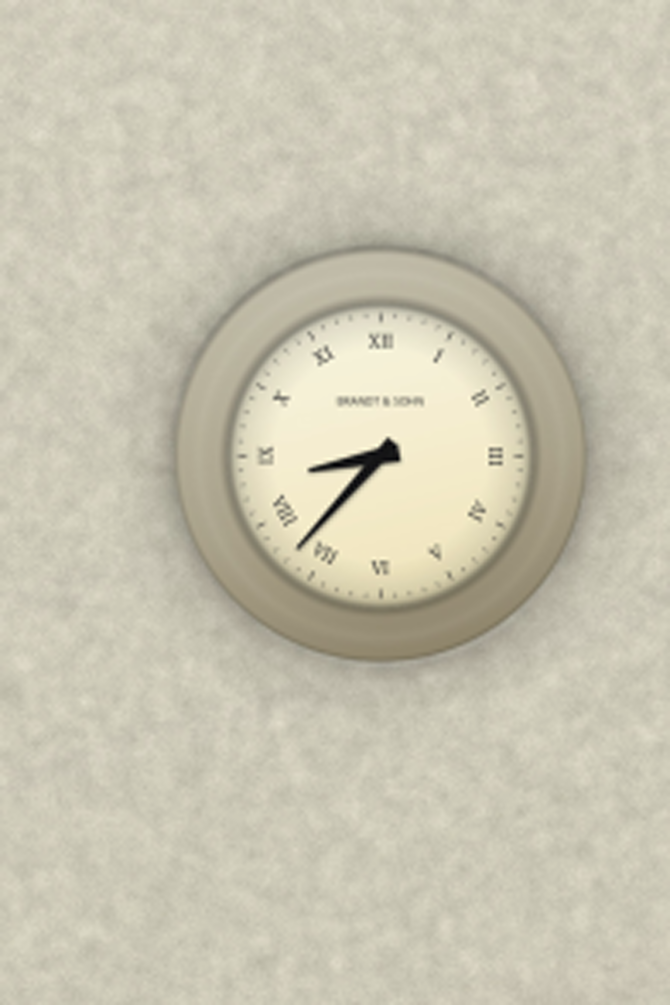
h=8 m=37
